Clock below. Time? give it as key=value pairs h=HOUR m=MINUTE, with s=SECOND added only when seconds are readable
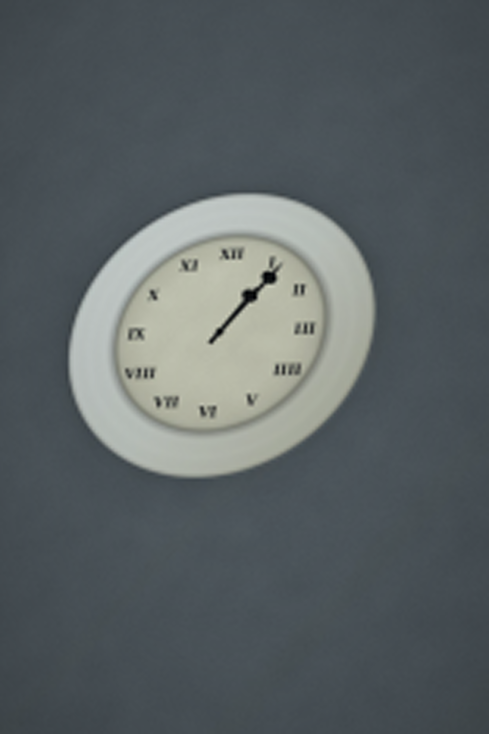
h=1 m=6
